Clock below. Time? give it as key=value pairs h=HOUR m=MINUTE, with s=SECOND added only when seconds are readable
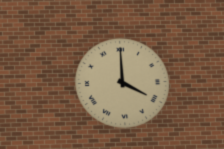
h=4 m=0
